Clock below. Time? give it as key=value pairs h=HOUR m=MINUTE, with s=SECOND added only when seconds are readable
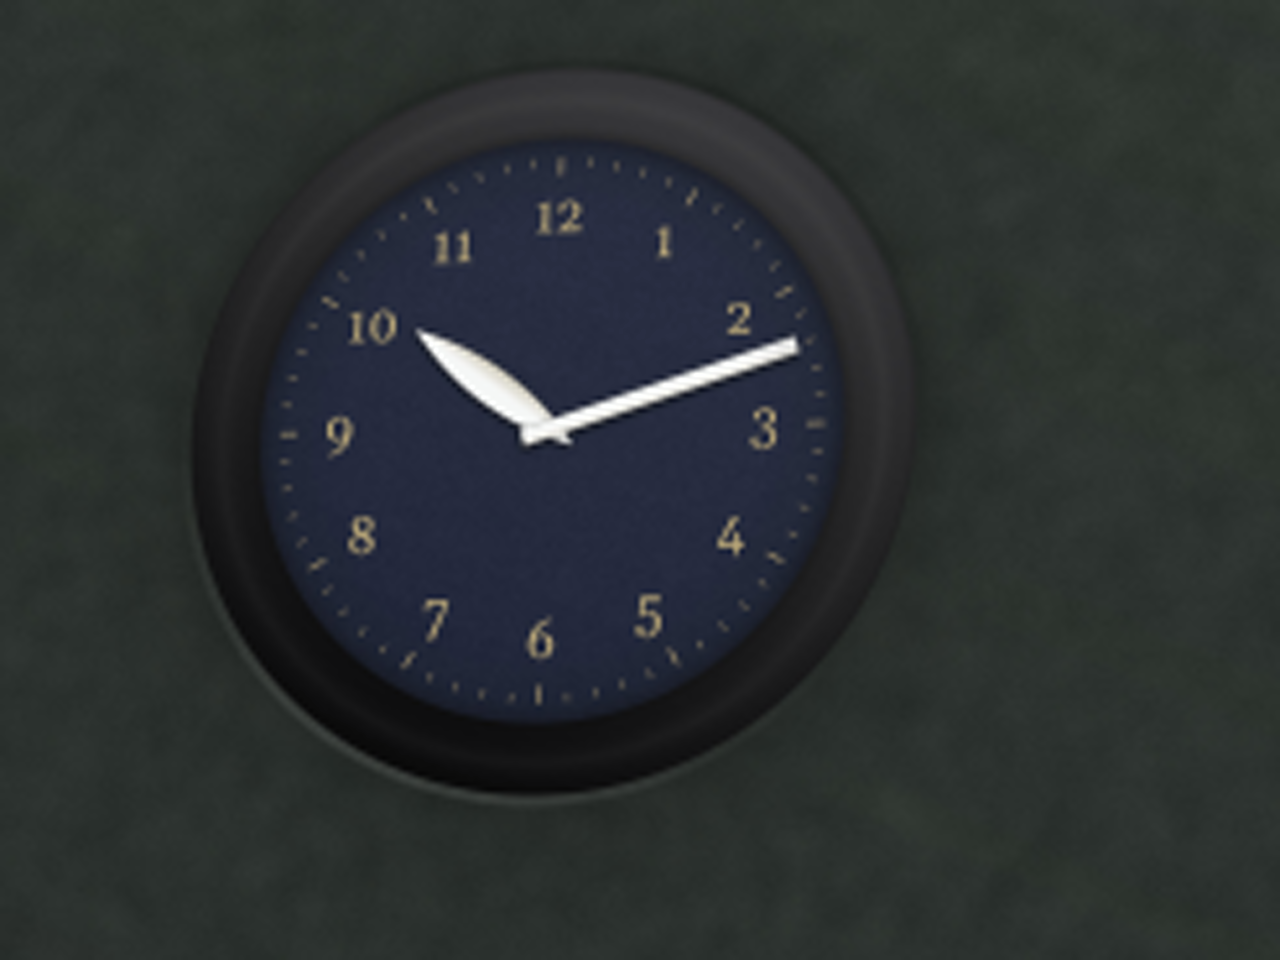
h=10 m=12
